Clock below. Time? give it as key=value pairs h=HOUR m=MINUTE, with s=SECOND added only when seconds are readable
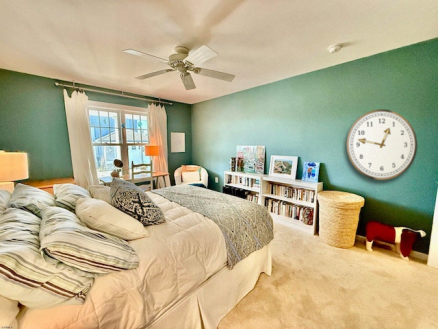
h=12 m=47
